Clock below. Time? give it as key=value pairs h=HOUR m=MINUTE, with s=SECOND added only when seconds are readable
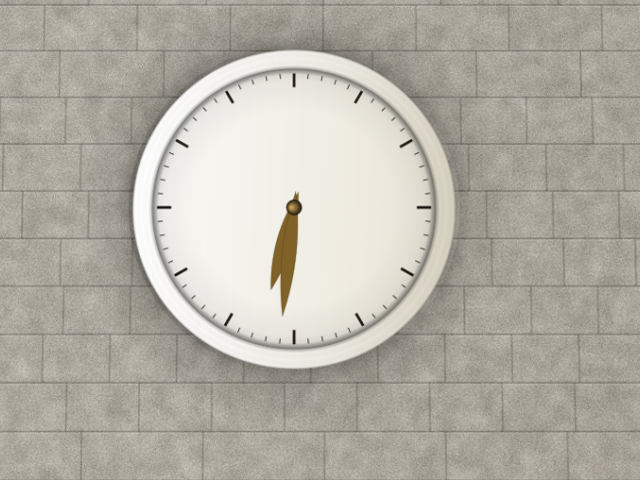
h=6 m=31
